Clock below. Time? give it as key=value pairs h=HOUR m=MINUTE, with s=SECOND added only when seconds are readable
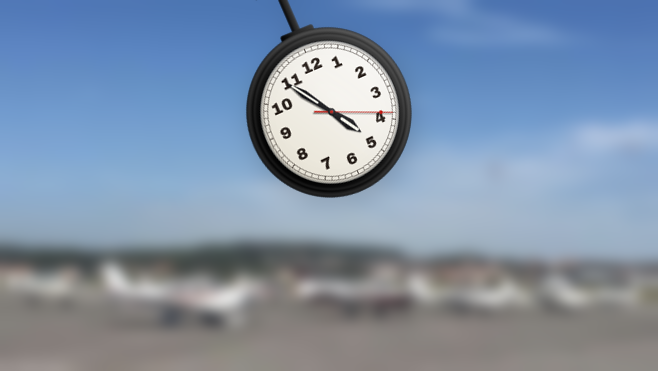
h=4 m=54 s=19
